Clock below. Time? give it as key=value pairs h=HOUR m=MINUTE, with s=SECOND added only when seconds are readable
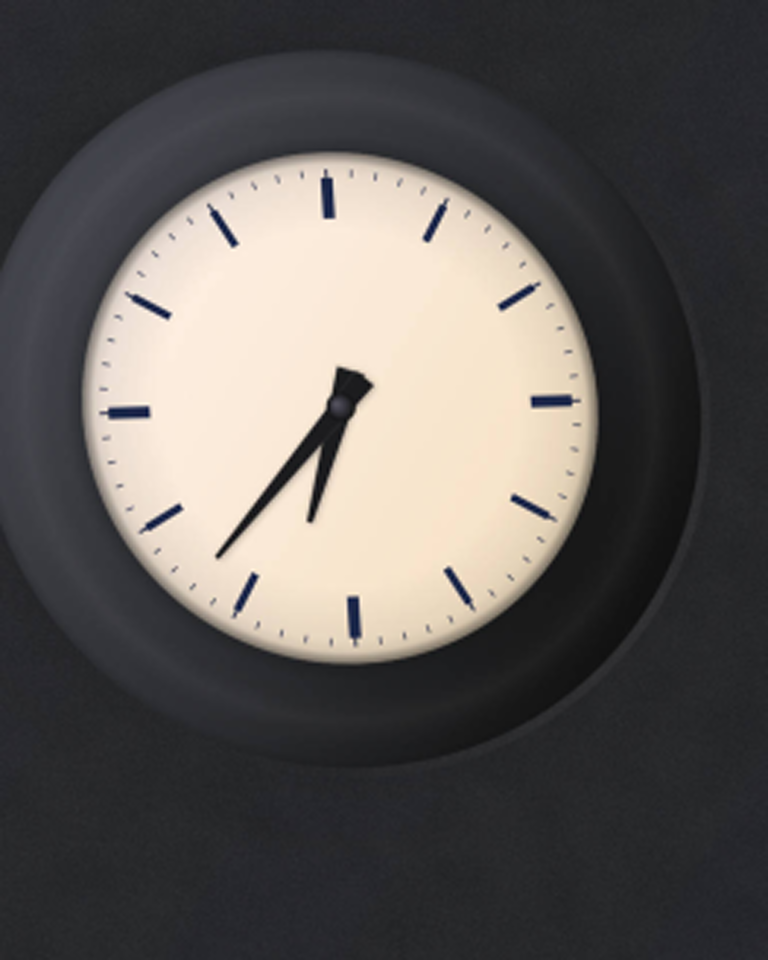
h=6 m=37
